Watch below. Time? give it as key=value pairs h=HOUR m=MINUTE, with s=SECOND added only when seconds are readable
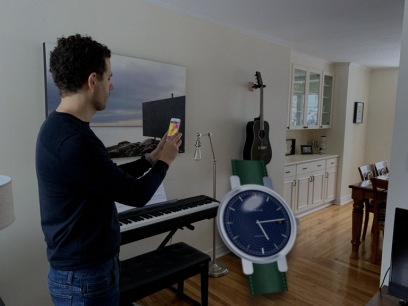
h=5 m=14
